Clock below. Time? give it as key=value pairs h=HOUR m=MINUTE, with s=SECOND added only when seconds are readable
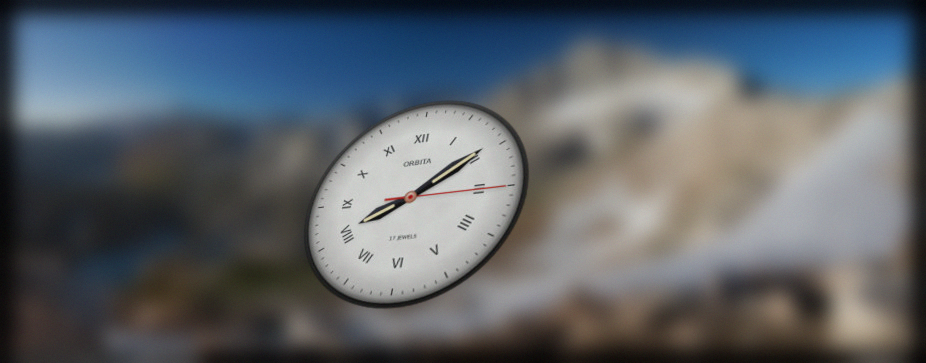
h=8 m=9 s=15
